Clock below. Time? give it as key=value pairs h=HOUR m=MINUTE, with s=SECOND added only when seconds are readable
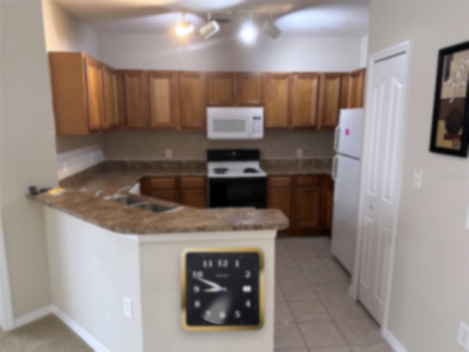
h=8 m=49
